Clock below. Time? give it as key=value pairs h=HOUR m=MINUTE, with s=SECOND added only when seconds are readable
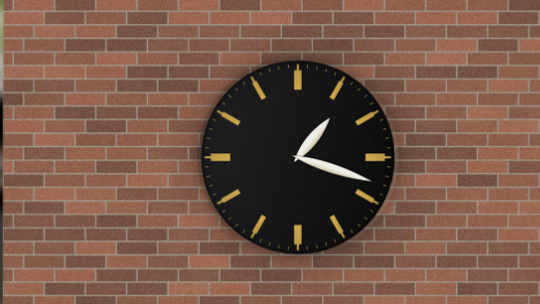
h=1 m=18
